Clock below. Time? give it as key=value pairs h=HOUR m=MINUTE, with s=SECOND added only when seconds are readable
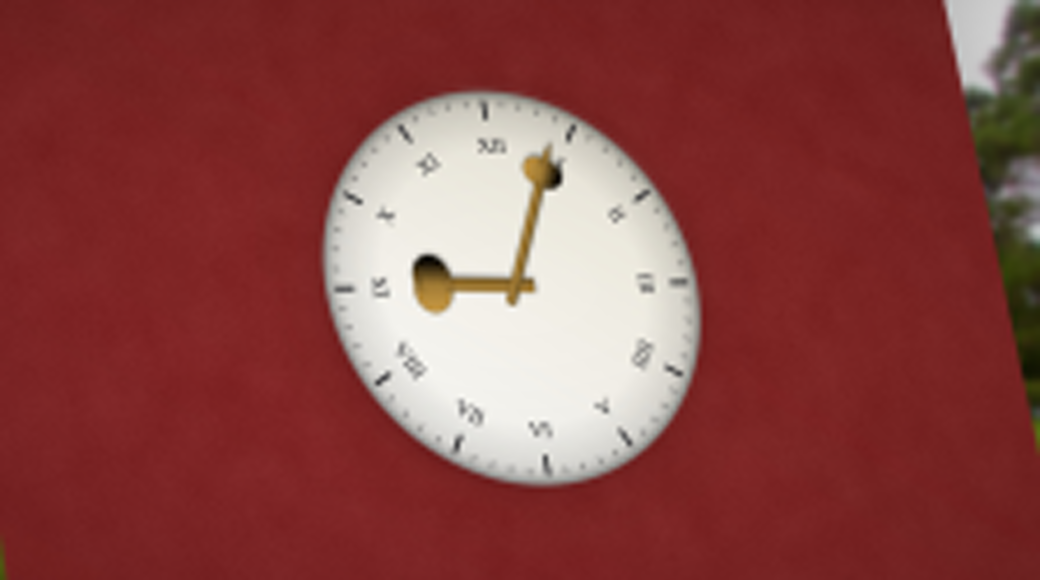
h=9 m=4
